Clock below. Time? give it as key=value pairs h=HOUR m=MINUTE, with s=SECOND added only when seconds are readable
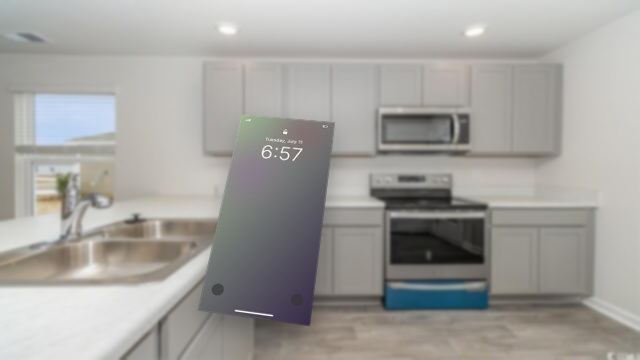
h=6 m=57
